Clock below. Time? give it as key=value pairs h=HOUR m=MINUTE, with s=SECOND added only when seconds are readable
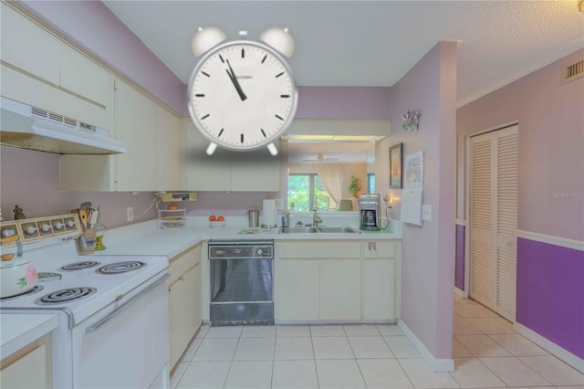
h=10 m=56
